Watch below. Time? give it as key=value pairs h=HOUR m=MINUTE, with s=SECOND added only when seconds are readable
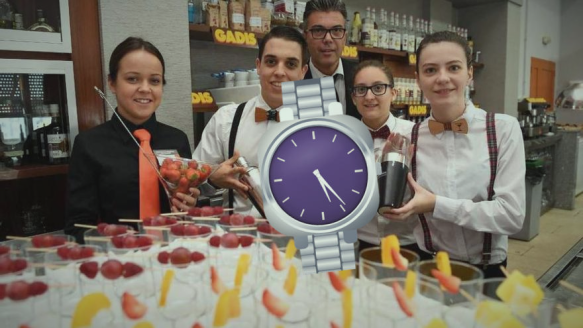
h=5 m=24
